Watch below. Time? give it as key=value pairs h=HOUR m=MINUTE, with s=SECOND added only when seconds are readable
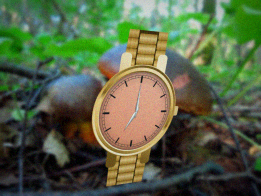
h=7 m=0
